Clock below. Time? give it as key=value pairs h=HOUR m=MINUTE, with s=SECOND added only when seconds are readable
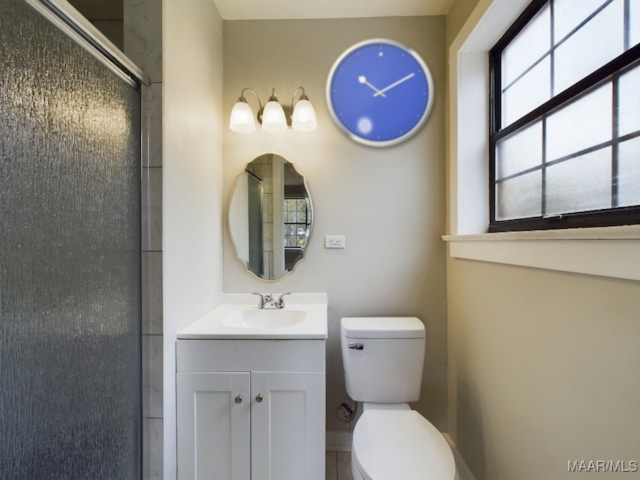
h=10 m=10
